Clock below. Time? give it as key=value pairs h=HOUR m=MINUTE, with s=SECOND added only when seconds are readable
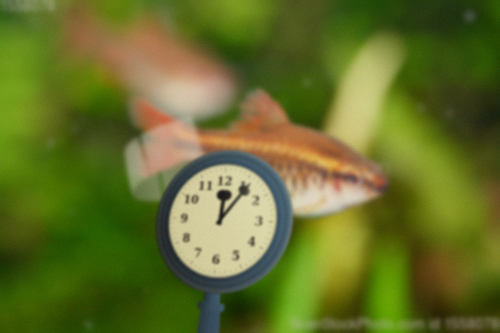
h=12 m=6
